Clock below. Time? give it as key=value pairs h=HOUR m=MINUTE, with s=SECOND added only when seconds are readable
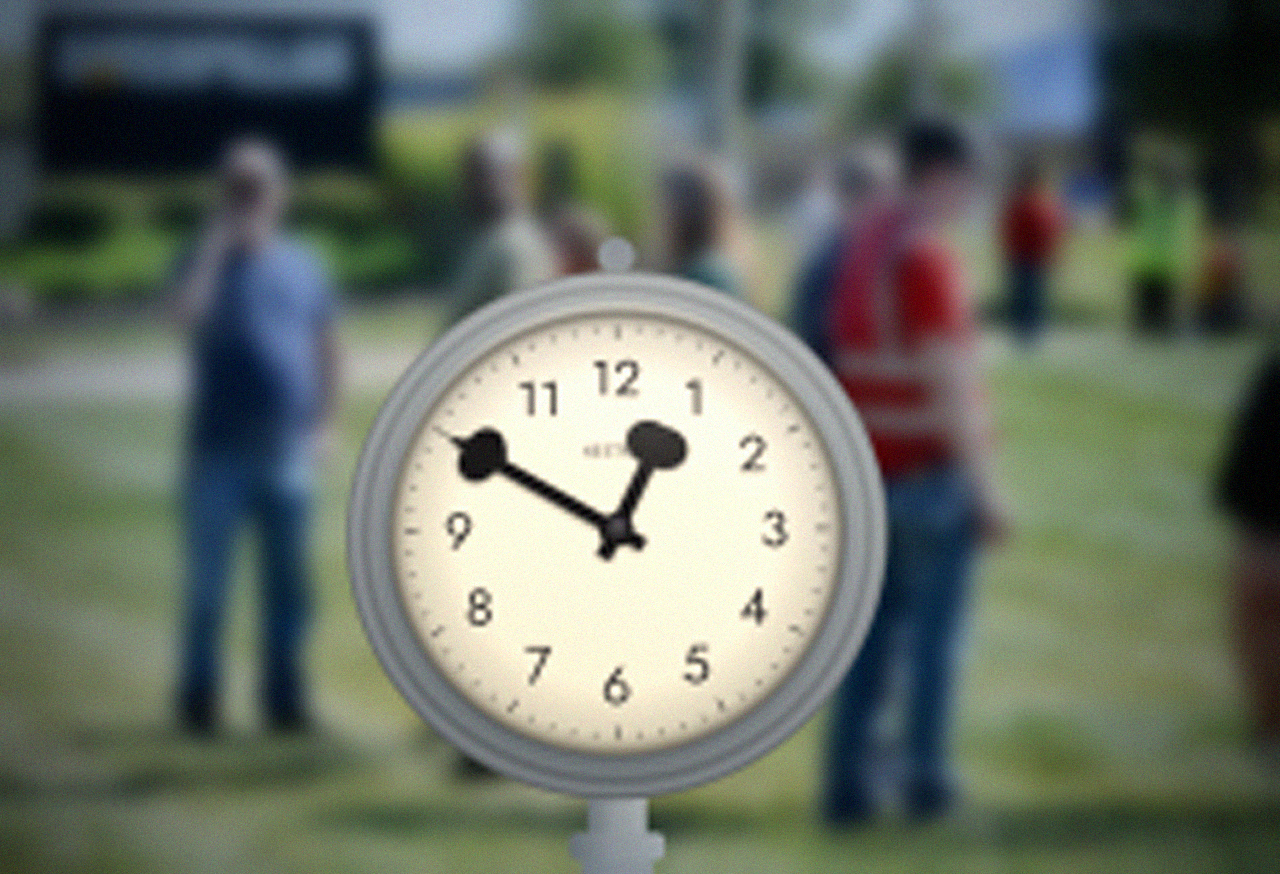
h=12 m=50
